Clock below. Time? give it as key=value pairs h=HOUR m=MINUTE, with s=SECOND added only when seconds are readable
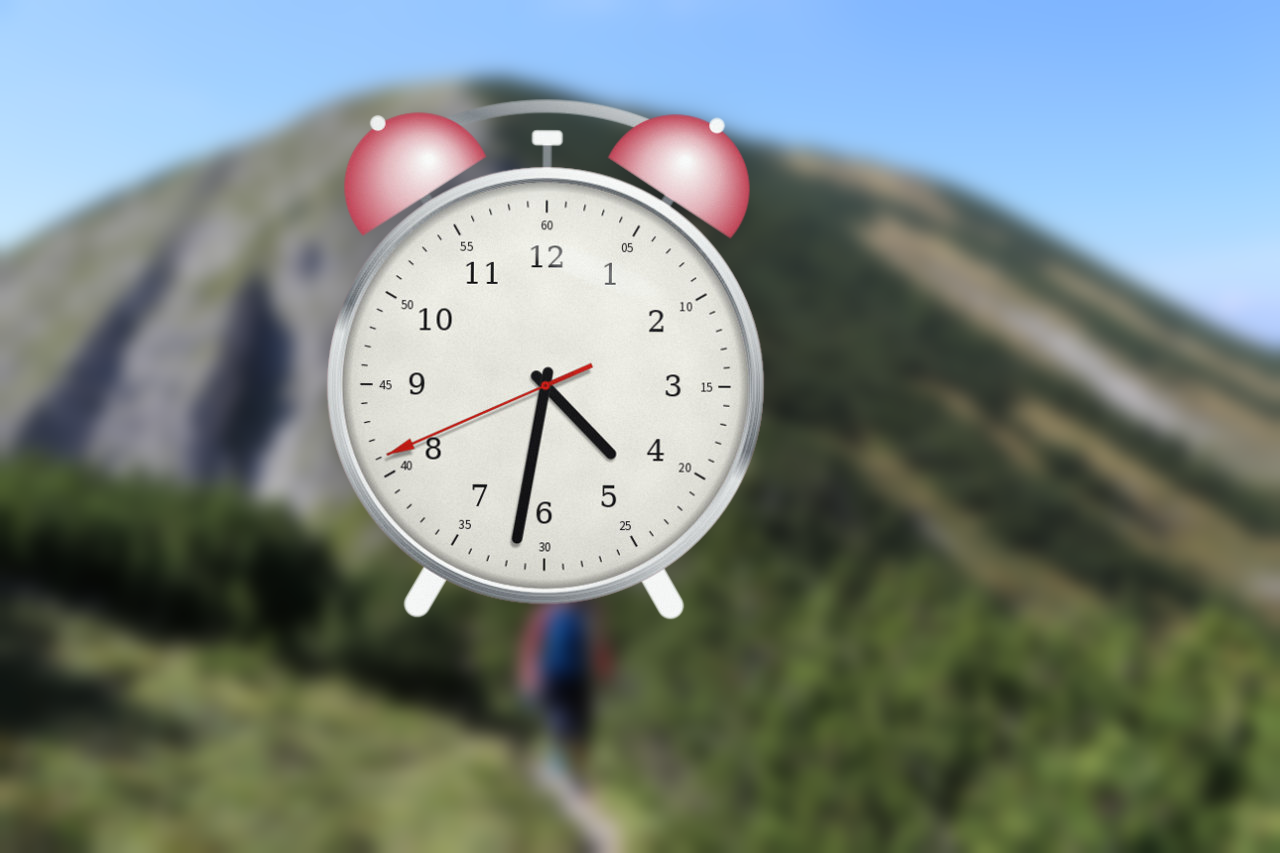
h=4 m=31 s=41
